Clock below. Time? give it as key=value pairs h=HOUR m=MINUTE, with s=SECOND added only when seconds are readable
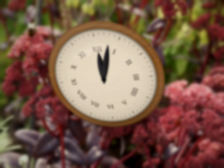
h=12 m=3
